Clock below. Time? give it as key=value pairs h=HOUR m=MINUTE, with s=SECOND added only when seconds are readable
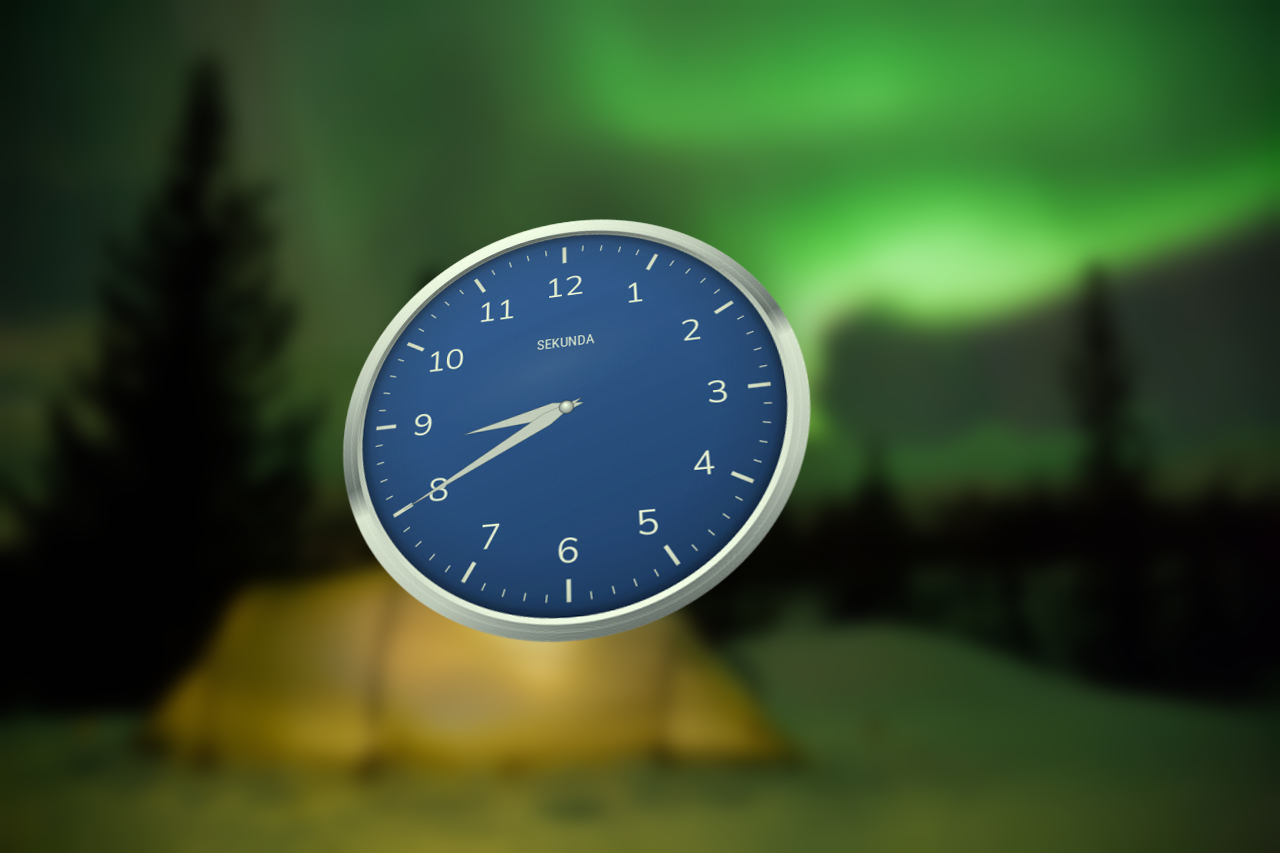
h=8 m=40
